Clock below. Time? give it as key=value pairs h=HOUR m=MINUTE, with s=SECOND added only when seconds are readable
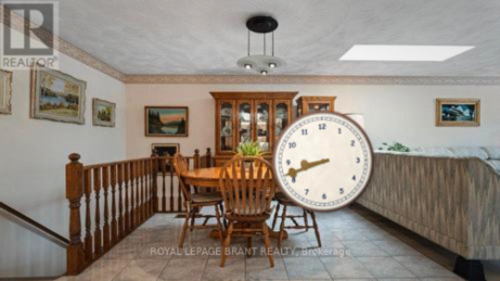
h=8 m=42
